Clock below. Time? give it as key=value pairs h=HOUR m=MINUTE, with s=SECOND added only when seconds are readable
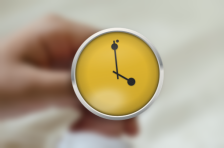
h=3 m=59
